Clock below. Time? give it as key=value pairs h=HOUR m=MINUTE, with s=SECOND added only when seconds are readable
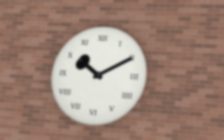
h=10 m=10
